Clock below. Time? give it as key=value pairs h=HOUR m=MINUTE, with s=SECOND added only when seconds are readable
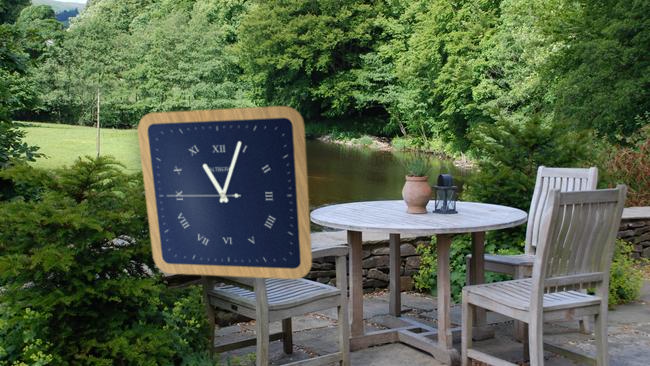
h=11 m=3 s=45
